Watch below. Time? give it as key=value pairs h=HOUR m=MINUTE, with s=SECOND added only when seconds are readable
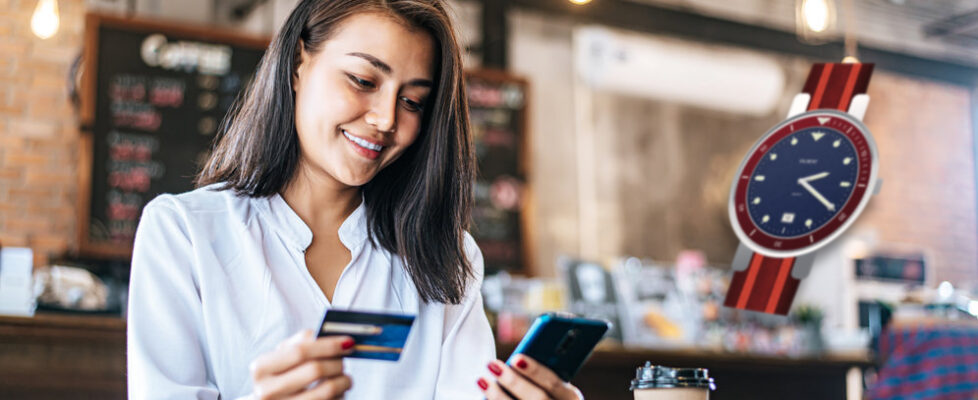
h=2 m=20
